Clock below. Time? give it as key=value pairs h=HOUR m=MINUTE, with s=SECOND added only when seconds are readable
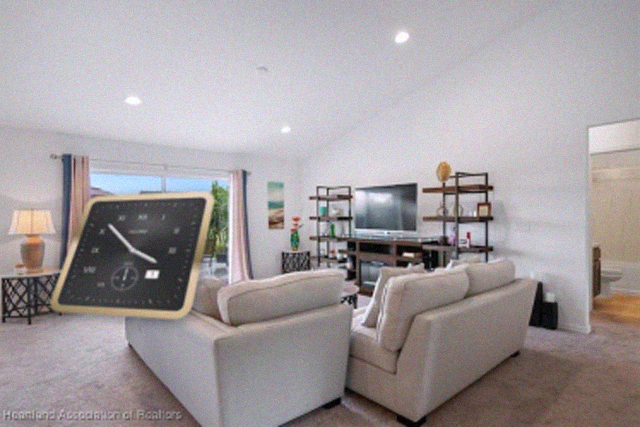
h=3 m=52
